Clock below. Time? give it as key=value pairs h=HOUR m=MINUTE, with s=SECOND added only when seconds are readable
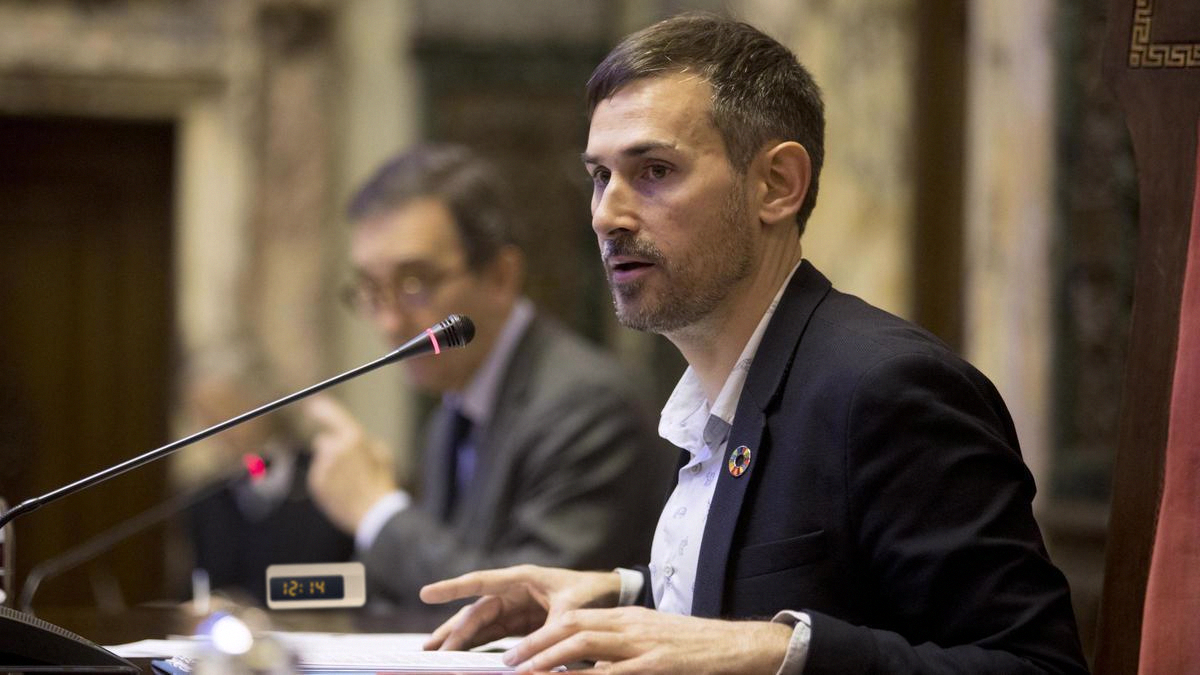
h=12 m=14
